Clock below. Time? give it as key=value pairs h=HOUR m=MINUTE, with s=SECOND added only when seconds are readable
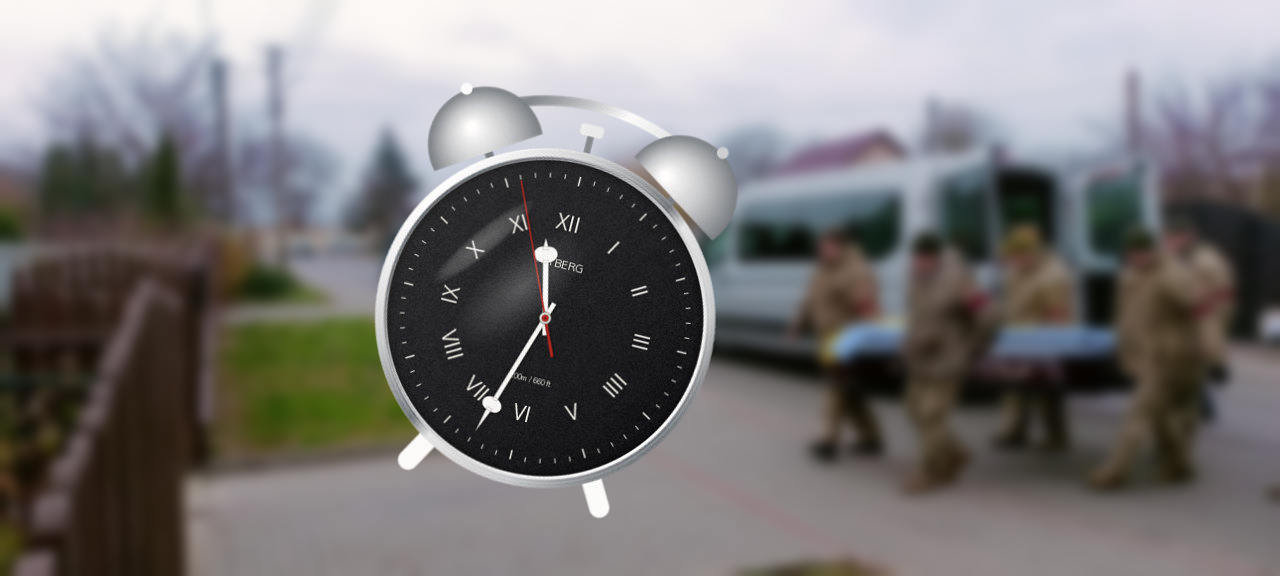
h=11 m=32 s=56
